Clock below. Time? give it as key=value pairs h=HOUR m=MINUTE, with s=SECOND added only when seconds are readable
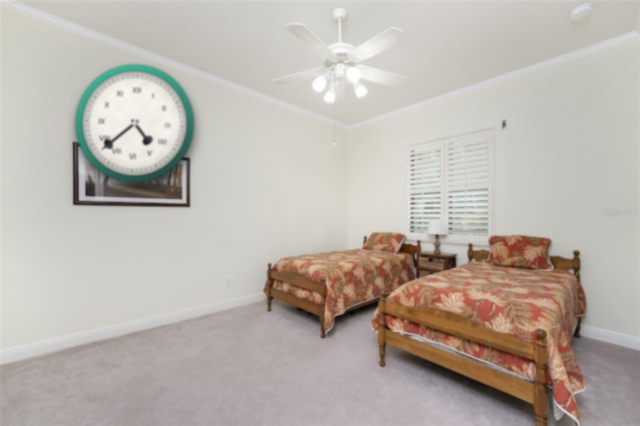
h=4 m=38
